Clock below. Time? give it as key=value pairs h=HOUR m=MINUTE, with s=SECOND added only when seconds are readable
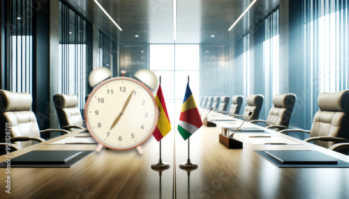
h=7 m=4
